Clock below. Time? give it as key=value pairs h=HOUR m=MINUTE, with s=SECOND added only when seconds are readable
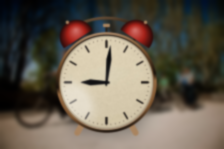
h=9 m=1
